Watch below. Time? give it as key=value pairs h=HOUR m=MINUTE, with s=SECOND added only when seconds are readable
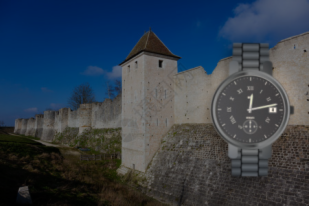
h=12 m=13
